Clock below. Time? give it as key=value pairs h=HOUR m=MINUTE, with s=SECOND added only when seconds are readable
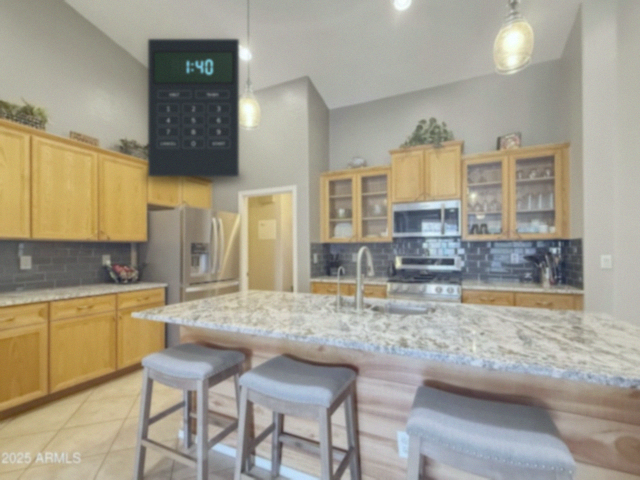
h=1 m=40
